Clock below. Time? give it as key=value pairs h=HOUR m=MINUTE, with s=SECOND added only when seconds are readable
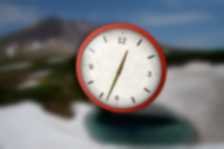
h=12 m=33
